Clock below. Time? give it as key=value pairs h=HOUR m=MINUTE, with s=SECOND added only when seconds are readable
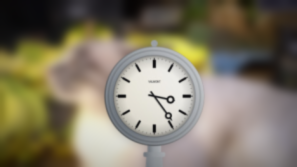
h=3 m=24
